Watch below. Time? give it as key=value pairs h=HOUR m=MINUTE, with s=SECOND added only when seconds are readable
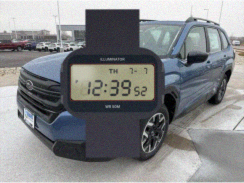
h=12 m=39 s=52
